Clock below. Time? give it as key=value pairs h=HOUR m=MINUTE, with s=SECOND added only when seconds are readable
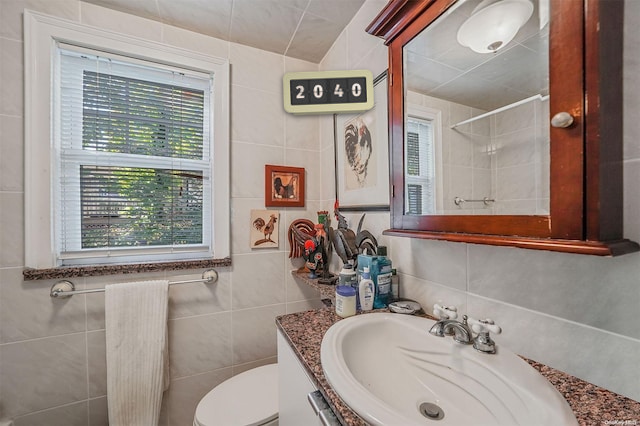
h=20 m=40
